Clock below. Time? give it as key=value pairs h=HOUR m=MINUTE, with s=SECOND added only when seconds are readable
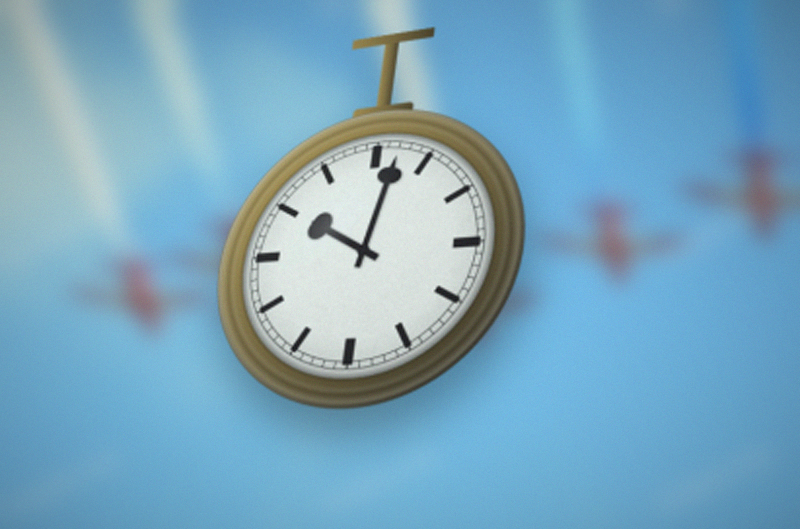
h=10 m=2
